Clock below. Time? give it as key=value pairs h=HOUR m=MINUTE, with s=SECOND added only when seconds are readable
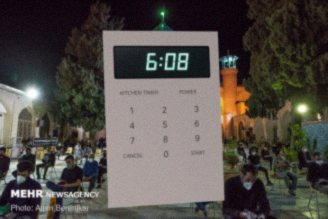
h=6 m=8
